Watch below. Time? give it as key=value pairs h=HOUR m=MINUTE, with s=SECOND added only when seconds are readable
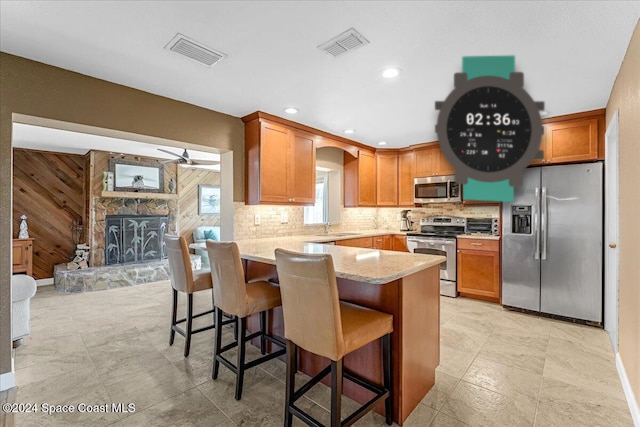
h=2 m=36
